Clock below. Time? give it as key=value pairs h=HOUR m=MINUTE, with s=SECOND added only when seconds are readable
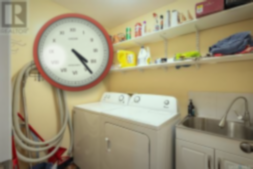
h=4 m=24
